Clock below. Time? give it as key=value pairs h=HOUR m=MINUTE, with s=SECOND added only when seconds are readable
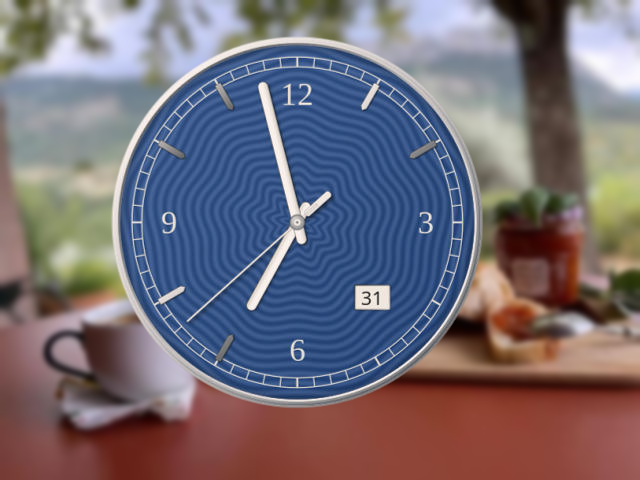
h=6 m=57 s=38
